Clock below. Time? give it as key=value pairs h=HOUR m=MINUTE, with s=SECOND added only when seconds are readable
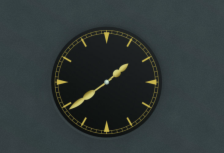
h=1 m=39
